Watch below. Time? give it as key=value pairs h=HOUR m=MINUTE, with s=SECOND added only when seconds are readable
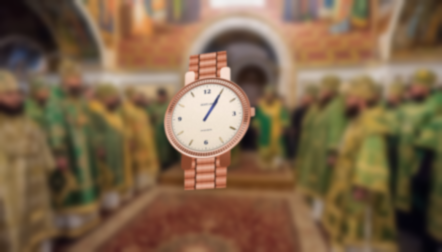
h=1 m=5
